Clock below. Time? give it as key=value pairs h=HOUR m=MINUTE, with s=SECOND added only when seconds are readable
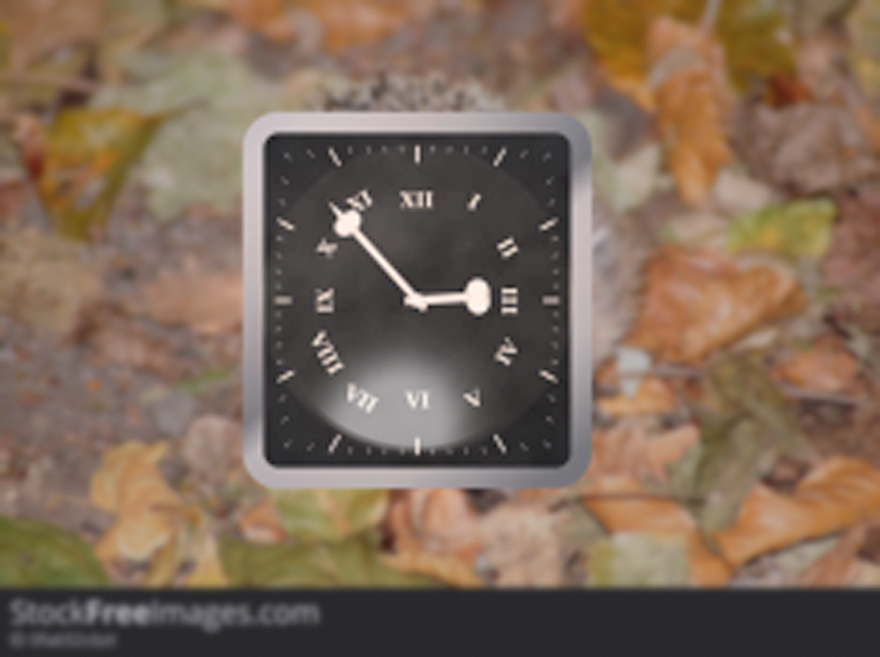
h=2 m=53
